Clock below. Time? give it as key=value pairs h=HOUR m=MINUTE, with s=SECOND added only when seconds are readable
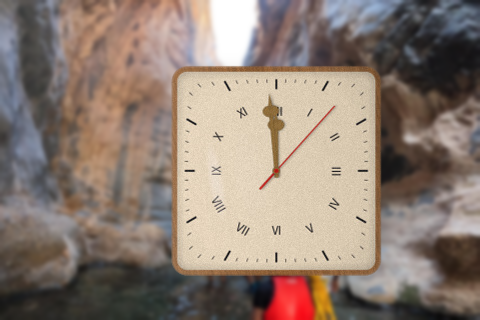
h=11 m=59 s=7
